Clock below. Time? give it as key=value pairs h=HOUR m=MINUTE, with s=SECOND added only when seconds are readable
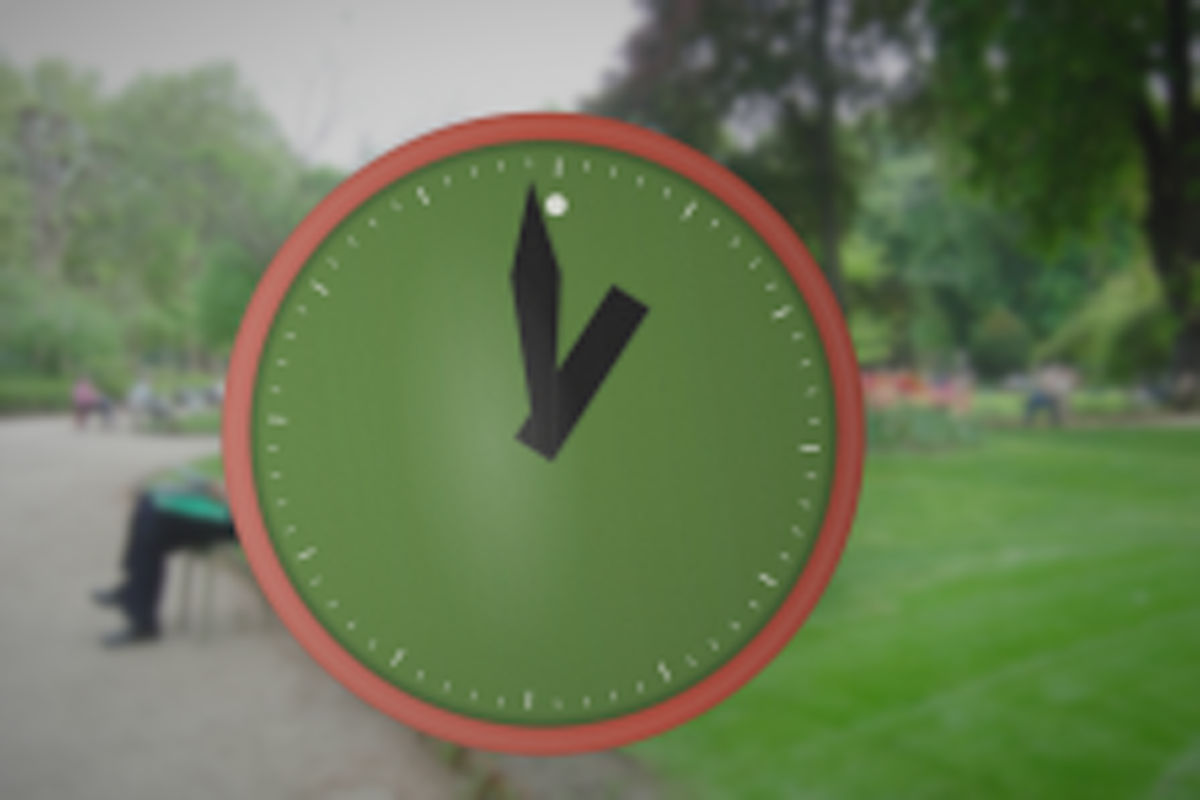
h=12 m=59
